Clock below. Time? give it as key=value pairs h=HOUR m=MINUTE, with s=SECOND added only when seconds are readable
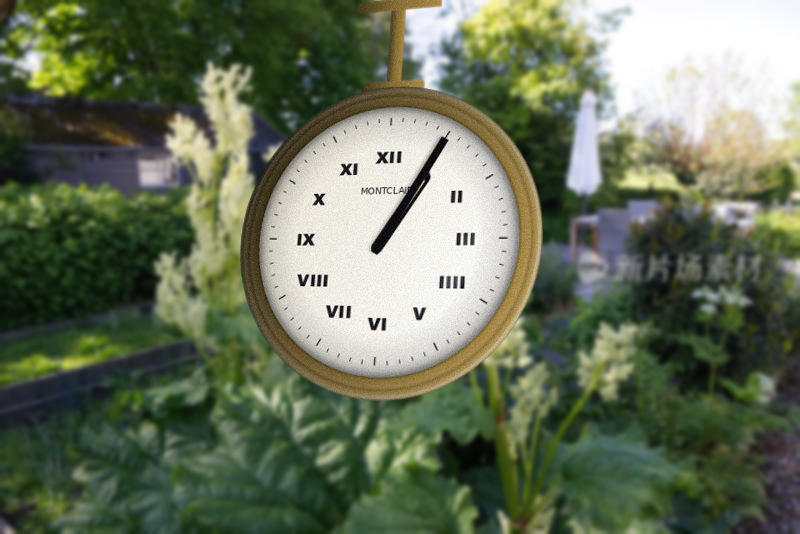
h=1 m=5
